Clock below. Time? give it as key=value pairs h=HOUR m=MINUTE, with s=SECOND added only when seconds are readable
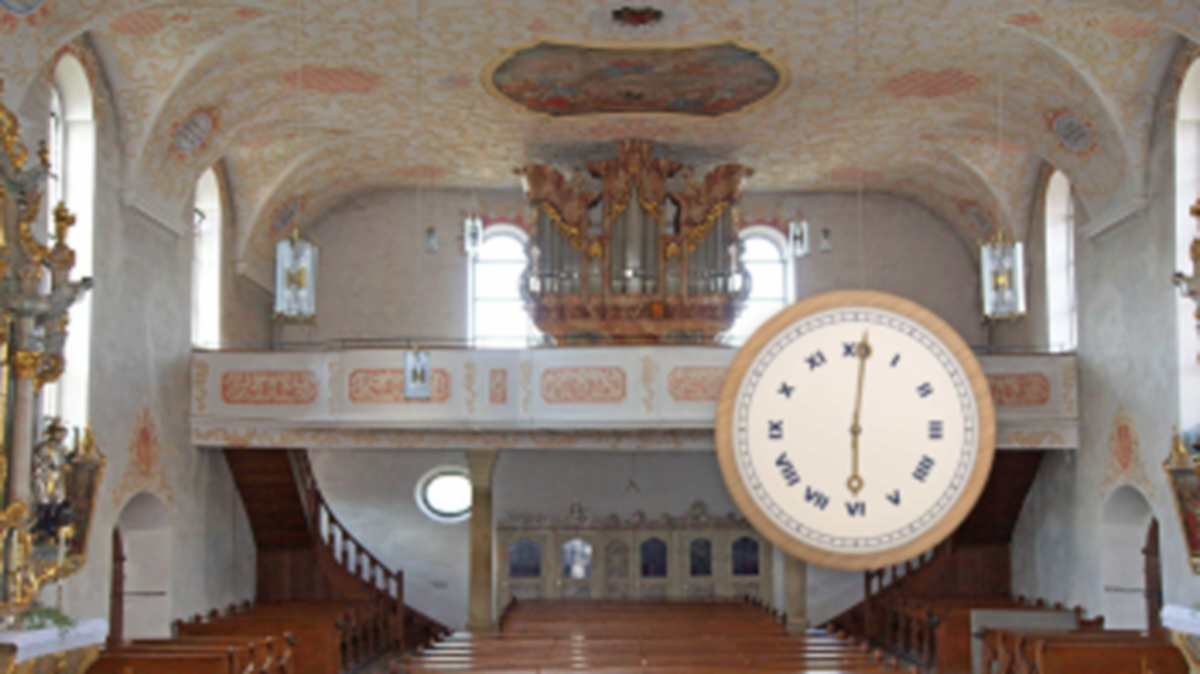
h=6 m=1
